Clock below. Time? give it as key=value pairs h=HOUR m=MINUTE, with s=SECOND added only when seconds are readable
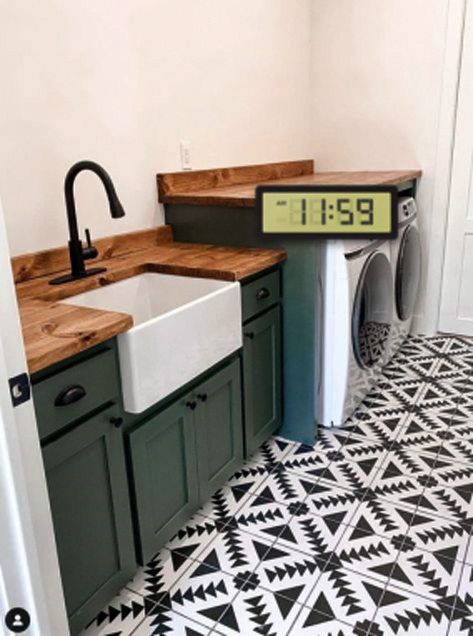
h=11 m=59
